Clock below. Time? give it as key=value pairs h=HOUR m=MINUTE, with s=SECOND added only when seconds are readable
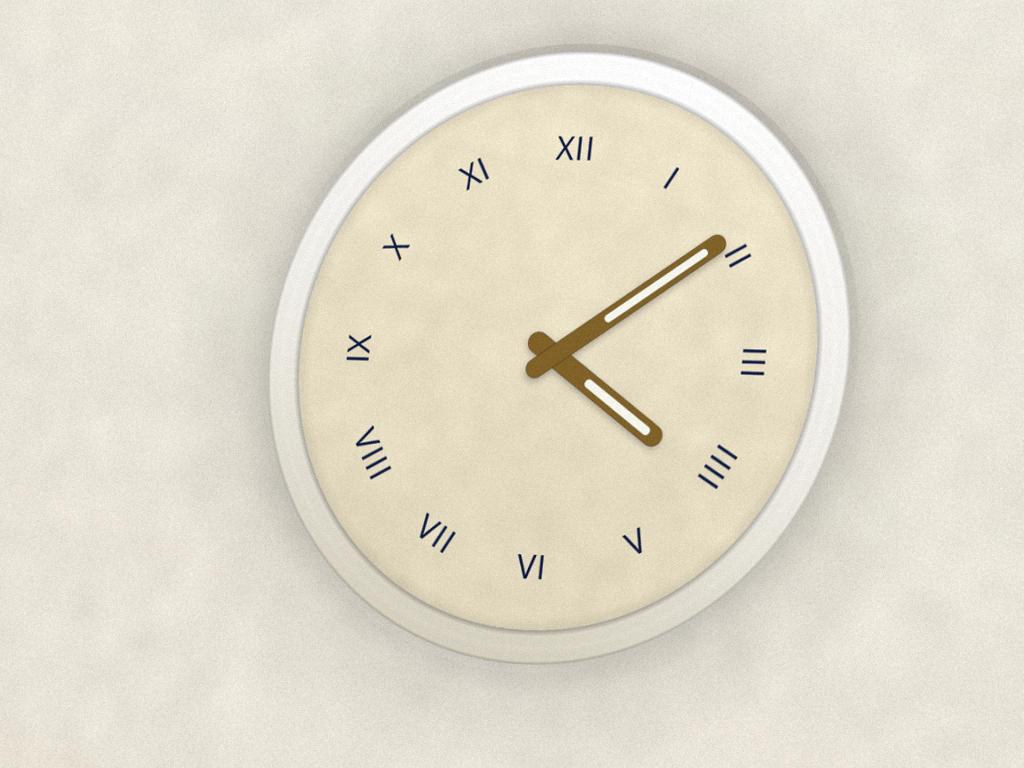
h=4 m=9
